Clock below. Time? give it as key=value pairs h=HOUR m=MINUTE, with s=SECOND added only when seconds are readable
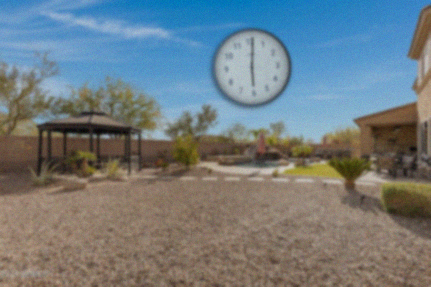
h=6 m=1
